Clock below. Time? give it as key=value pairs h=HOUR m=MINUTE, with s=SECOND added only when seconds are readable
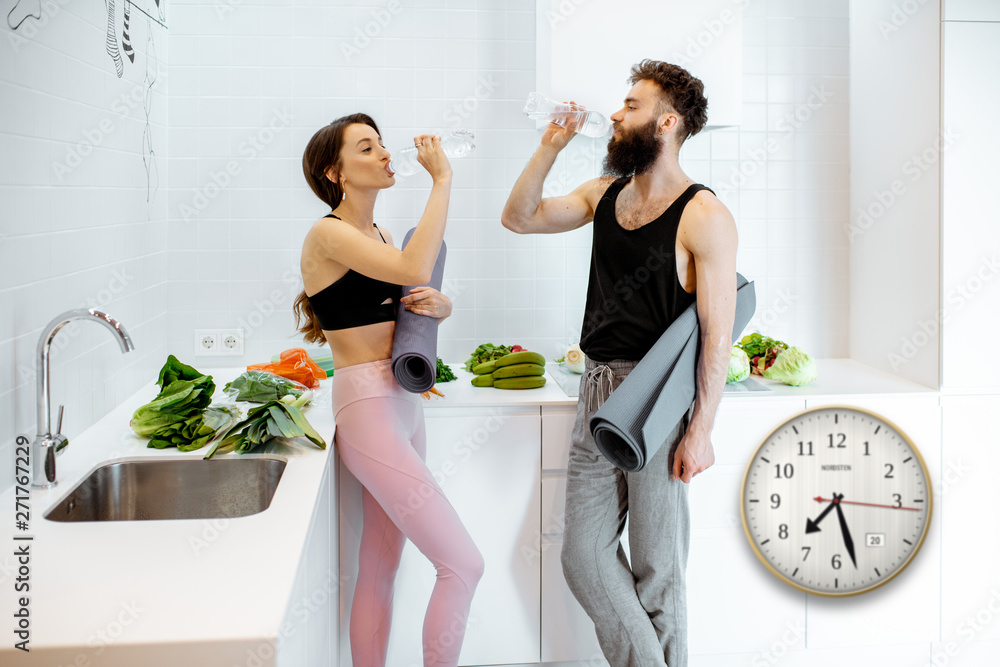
h=7 m=27 s=16
